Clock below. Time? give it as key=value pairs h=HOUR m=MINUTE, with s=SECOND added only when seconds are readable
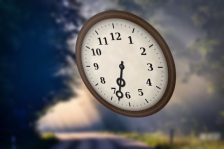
h=6 m=33
